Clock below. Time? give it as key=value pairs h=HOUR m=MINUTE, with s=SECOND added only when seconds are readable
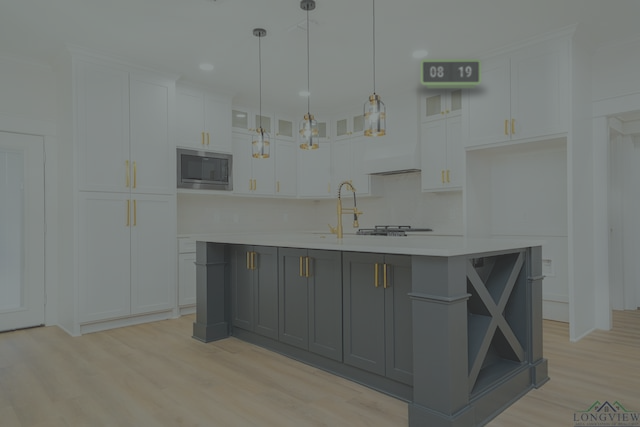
h=8 m=19
